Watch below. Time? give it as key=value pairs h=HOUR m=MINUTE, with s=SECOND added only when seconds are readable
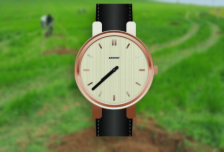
h=7 m=38
